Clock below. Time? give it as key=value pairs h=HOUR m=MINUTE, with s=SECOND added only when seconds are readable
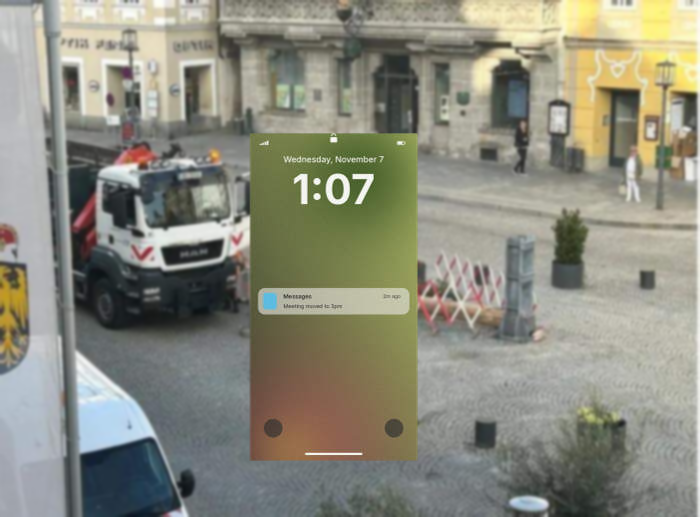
h=1 m=7
